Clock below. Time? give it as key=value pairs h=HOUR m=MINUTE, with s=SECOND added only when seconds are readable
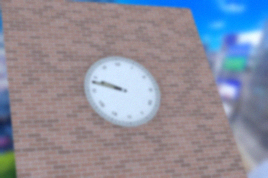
h=9 m=48
